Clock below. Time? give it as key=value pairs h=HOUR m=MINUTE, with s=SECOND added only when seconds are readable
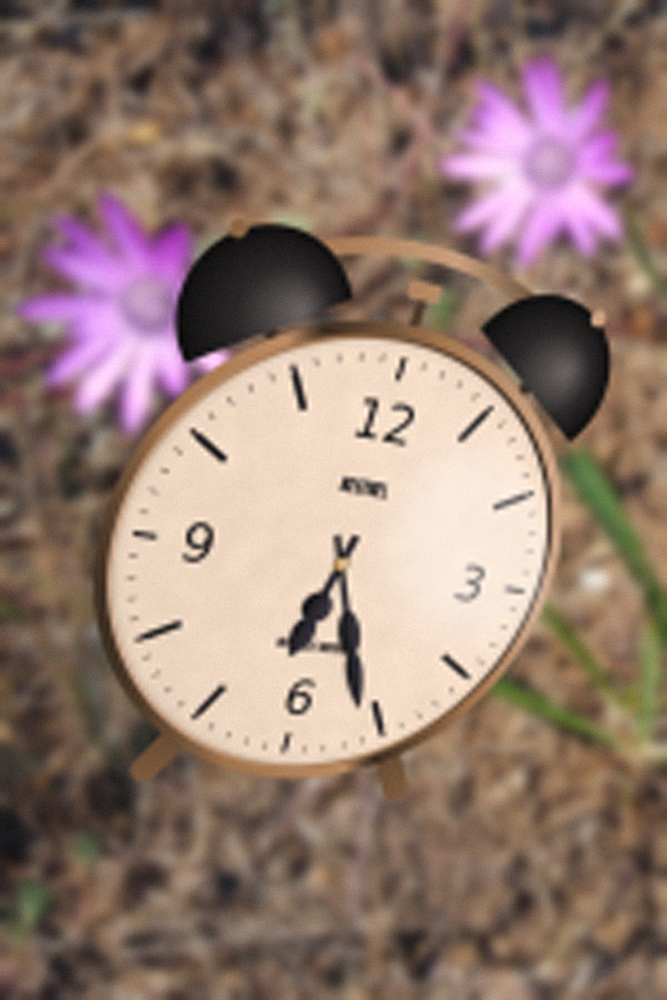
h=6 m=26
